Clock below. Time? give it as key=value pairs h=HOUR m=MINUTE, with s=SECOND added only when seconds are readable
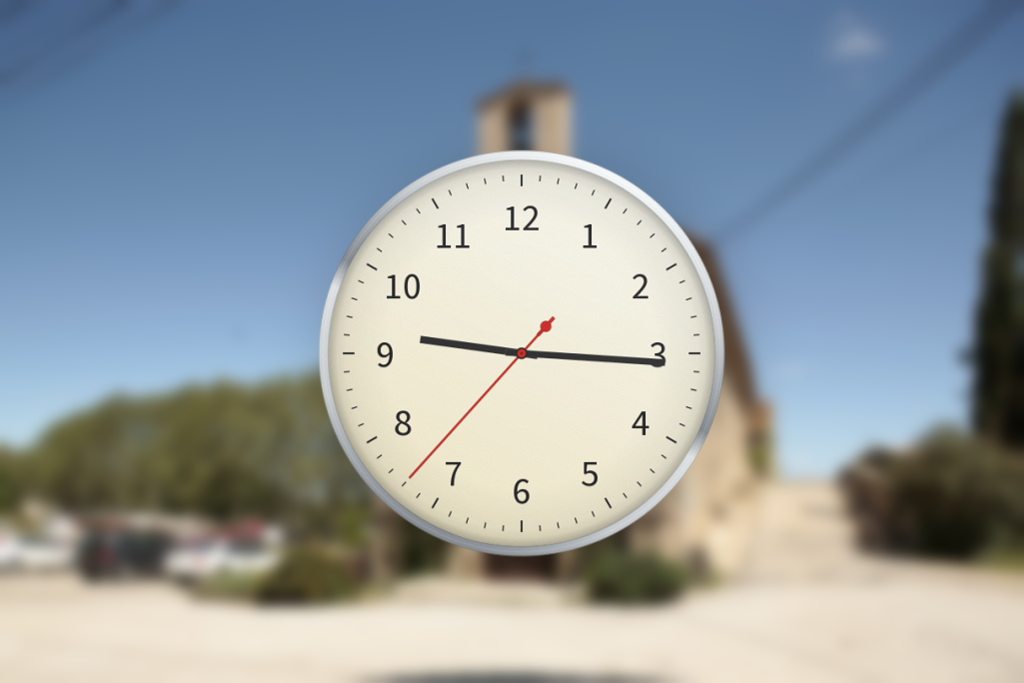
h=9 m=15 s=37
